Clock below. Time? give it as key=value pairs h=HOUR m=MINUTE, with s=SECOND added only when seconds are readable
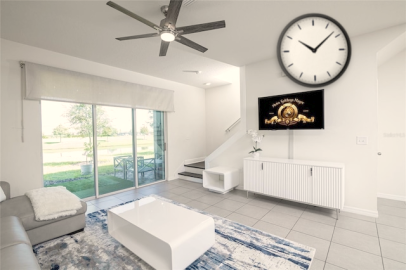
h=10 m=8
